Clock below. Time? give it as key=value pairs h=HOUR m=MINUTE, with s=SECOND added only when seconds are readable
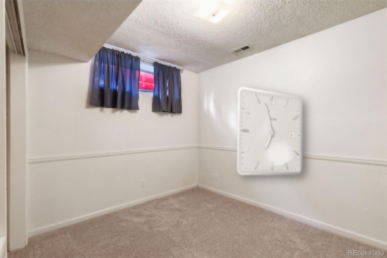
h=6 m=57
